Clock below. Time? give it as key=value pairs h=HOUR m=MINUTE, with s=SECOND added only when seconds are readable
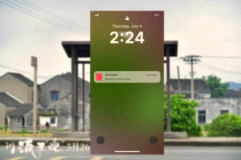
h=2 m=24
